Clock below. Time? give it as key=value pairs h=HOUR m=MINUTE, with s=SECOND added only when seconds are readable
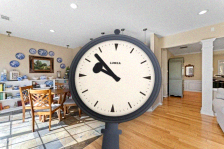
h=9 m=53
